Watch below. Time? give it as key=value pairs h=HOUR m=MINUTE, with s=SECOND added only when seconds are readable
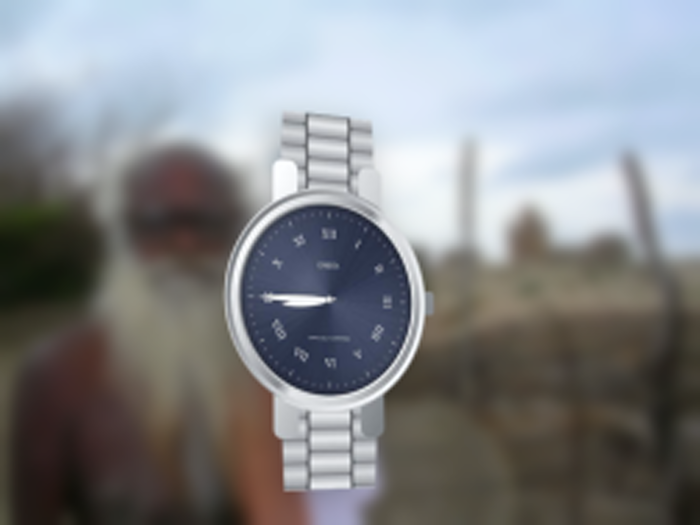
h=8 m=45
